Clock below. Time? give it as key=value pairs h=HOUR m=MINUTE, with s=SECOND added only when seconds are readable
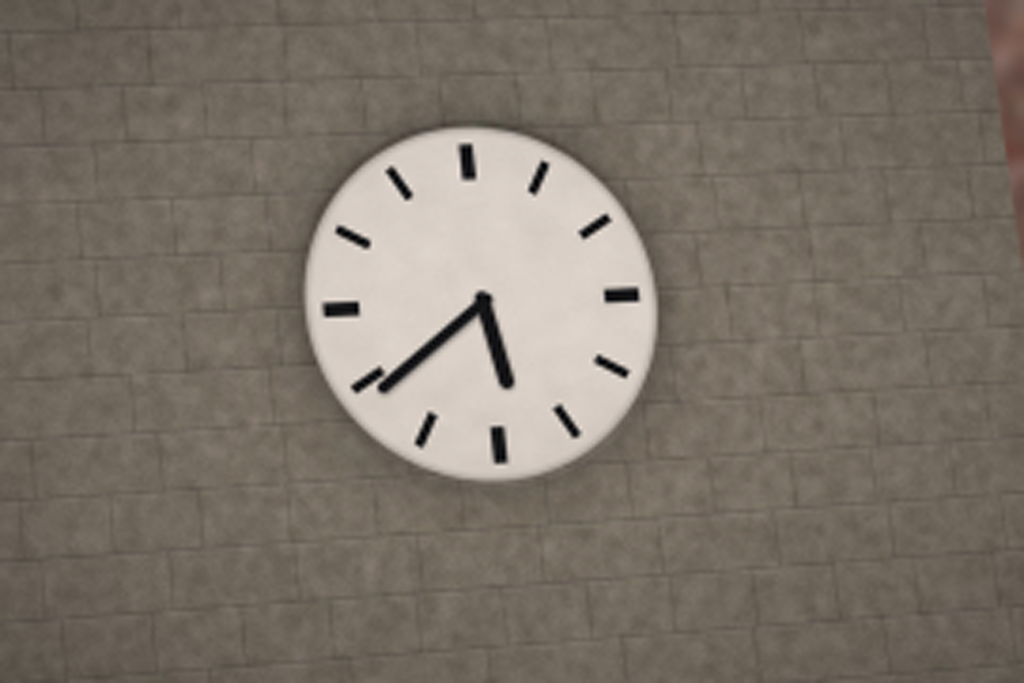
h=5 m=39
